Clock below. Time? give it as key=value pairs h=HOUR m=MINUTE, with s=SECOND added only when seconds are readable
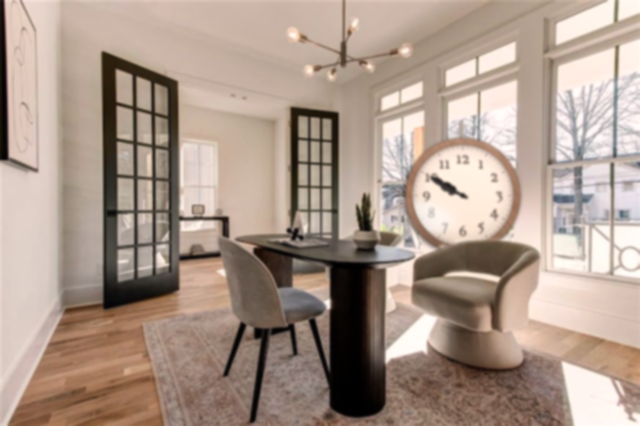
h=9 m=50
